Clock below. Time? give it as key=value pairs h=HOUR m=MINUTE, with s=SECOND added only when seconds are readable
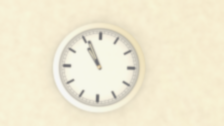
h=10 m=56
